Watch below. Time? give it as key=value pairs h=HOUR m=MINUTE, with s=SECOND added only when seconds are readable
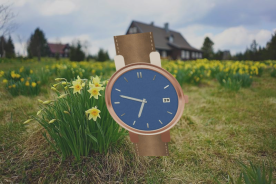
h=6 m=48
